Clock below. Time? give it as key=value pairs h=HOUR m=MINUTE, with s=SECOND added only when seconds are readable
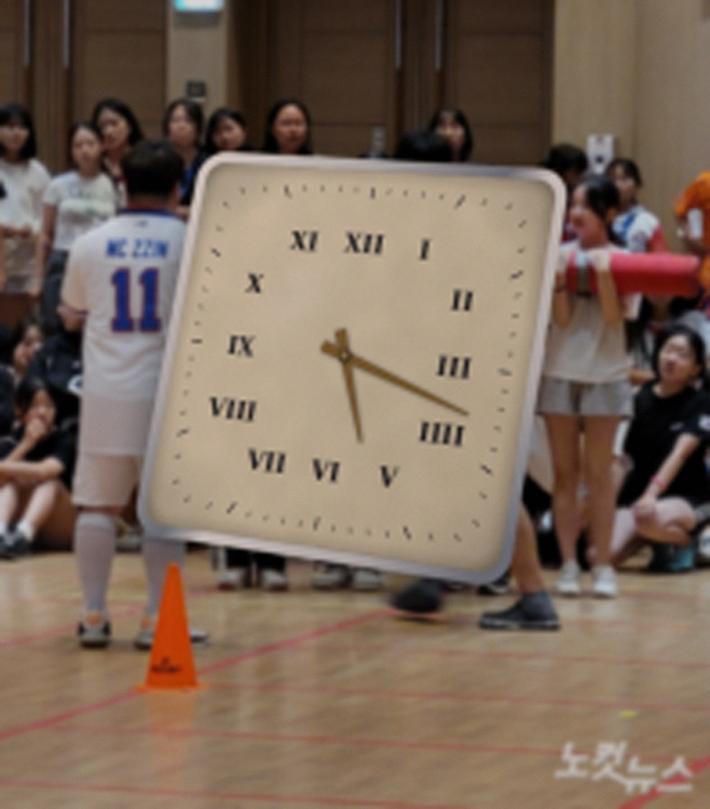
h=5 m=18
